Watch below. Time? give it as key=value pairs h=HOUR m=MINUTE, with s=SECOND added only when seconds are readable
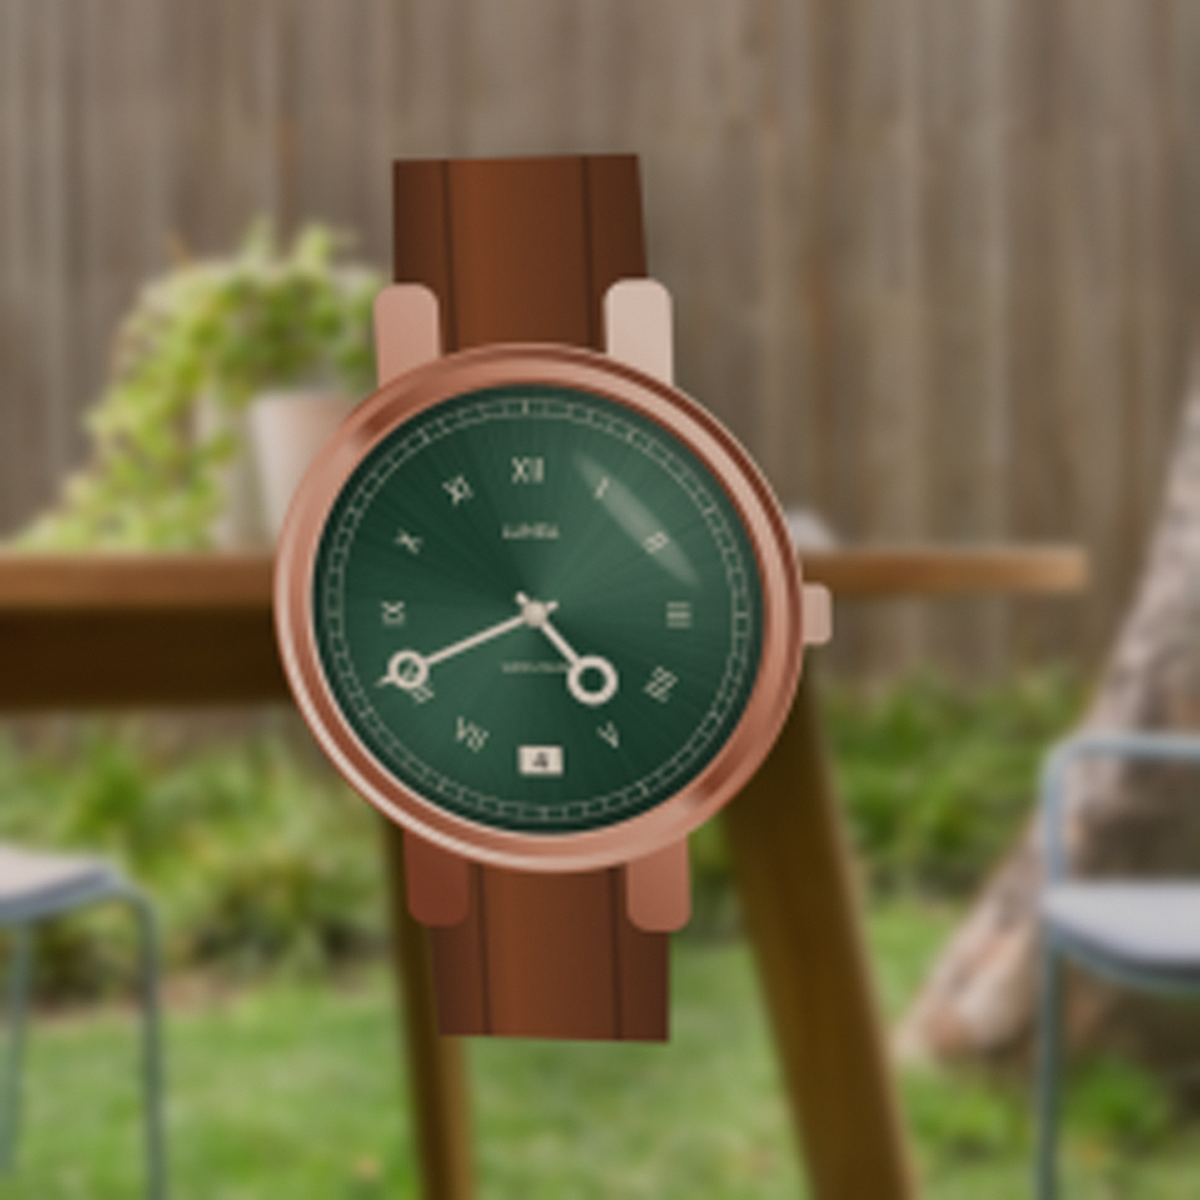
h=4 m=41
